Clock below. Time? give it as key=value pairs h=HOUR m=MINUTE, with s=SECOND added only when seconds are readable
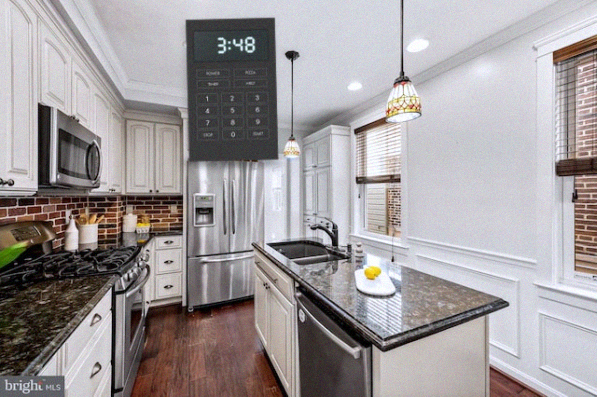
h=3 m=48
